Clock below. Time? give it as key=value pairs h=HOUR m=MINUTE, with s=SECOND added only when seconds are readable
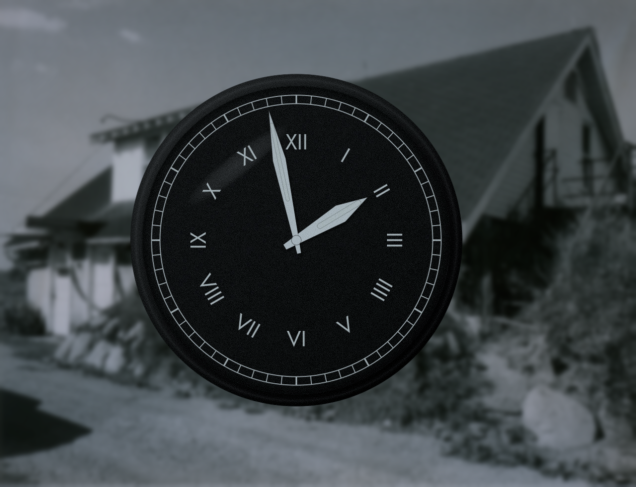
h=1 m=58
